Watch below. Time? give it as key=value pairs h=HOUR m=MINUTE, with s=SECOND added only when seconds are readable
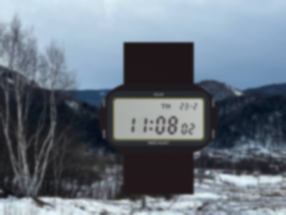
h=11 m=8 s=2
